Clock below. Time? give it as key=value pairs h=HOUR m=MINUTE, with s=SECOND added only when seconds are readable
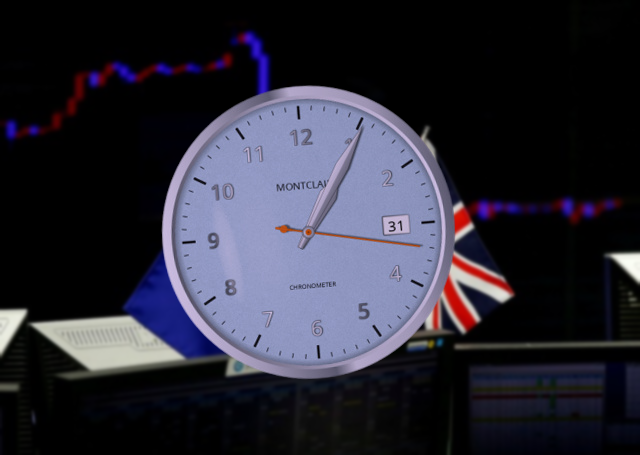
h=1 m=5 s=17
